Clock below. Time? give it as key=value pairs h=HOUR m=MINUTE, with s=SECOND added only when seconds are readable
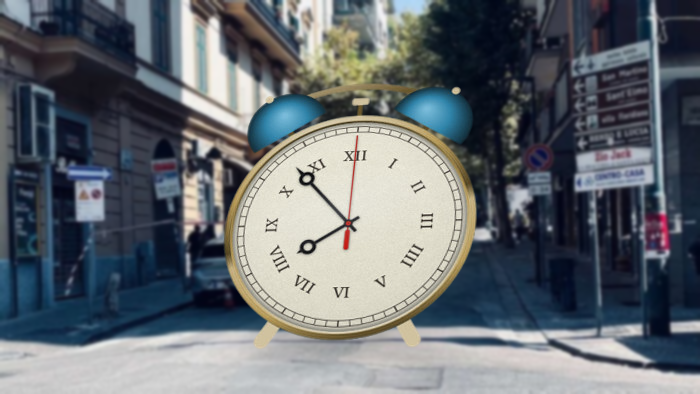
h=7 m=53 s=0
